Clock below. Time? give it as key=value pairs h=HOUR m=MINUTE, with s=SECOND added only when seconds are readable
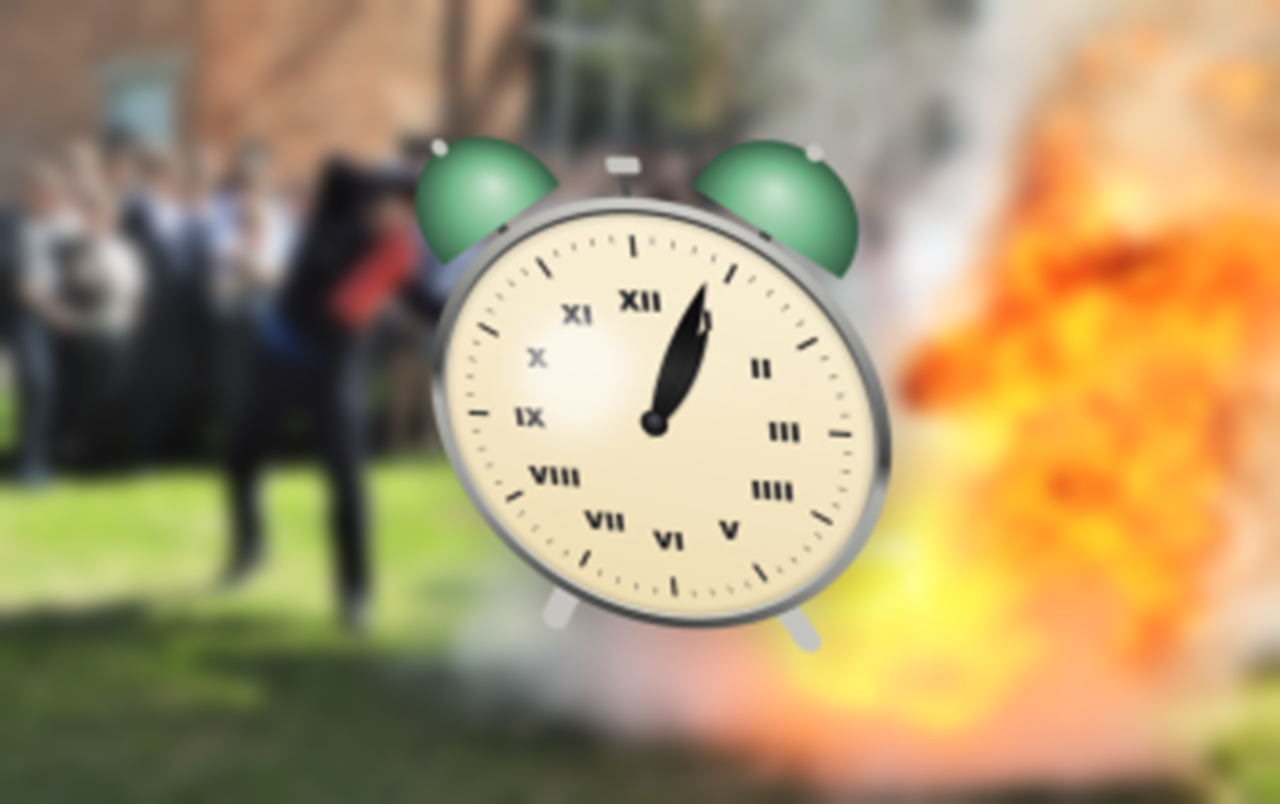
h=1 m=4
